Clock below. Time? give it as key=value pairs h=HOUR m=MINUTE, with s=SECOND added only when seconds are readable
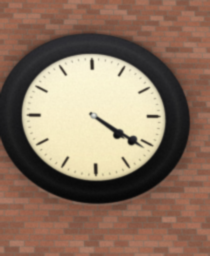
h=4 m=21
